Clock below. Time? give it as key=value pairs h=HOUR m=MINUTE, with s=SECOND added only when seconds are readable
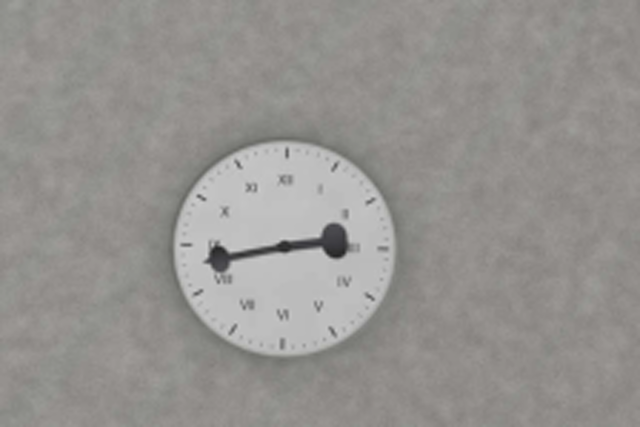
h=2 m=43
